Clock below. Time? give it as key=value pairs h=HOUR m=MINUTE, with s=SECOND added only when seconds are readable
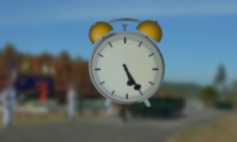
h=5 m=25
